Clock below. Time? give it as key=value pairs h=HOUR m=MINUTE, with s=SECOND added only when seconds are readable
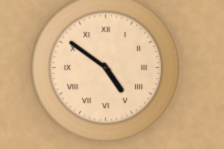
h=4 m=51
